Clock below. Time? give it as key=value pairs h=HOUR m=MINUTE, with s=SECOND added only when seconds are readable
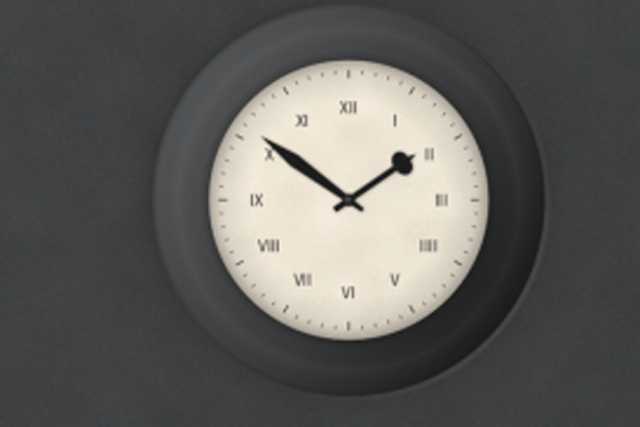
h=1 m=51
